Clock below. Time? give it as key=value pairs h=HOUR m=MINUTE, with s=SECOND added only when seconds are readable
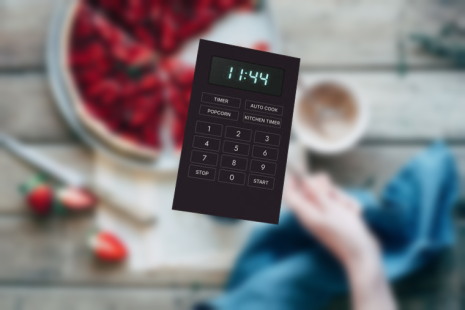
h=11 m=44
